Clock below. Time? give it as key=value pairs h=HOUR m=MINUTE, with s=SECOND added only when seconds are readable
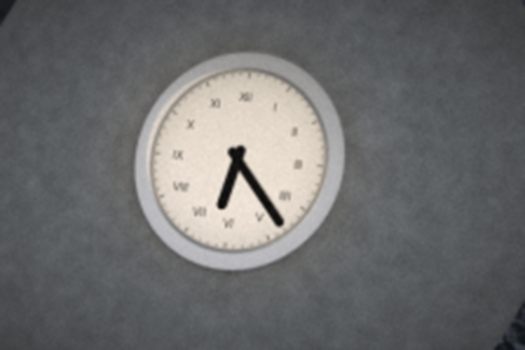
h=6 m=23
